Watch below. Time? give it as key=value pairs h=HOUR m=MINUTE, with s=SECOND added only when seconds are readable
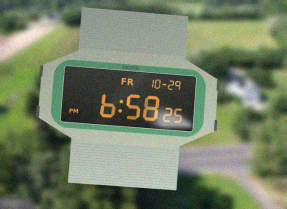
h=6 m=58 s=25
